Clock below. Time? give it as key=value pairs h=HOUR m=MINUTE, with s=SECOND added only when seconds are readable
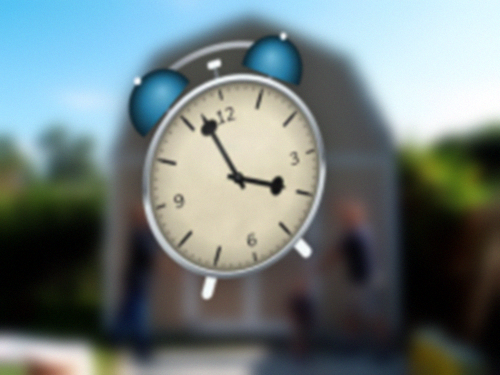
h=3 m=57
